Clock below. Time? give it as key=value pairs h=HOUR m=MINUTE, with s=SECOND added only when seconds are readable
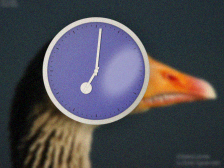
h=7 m=1
